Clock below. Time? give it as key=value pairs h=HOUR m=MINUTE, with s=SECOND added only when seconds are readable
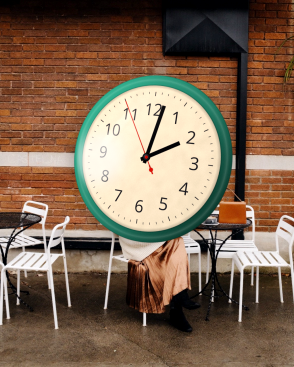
h=2 m=1 s=55
